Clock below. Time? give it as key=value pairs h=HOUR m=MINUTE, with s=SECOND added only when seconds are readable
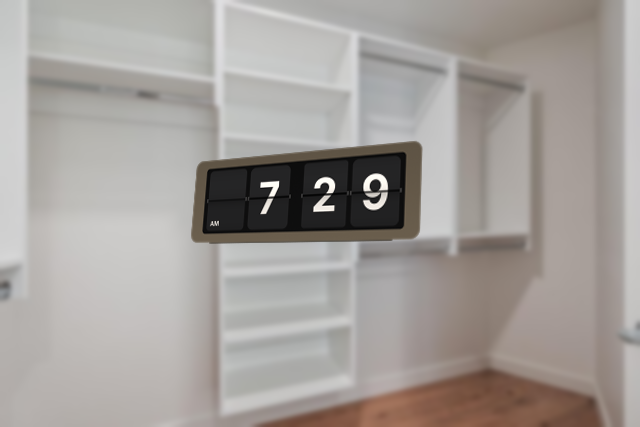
h=7 m=29
